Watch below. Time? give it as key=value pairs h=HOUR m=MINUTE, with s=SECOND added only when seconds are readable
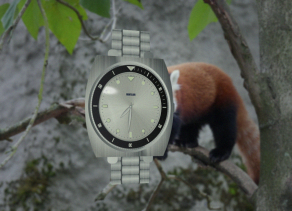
h=7 m=31
